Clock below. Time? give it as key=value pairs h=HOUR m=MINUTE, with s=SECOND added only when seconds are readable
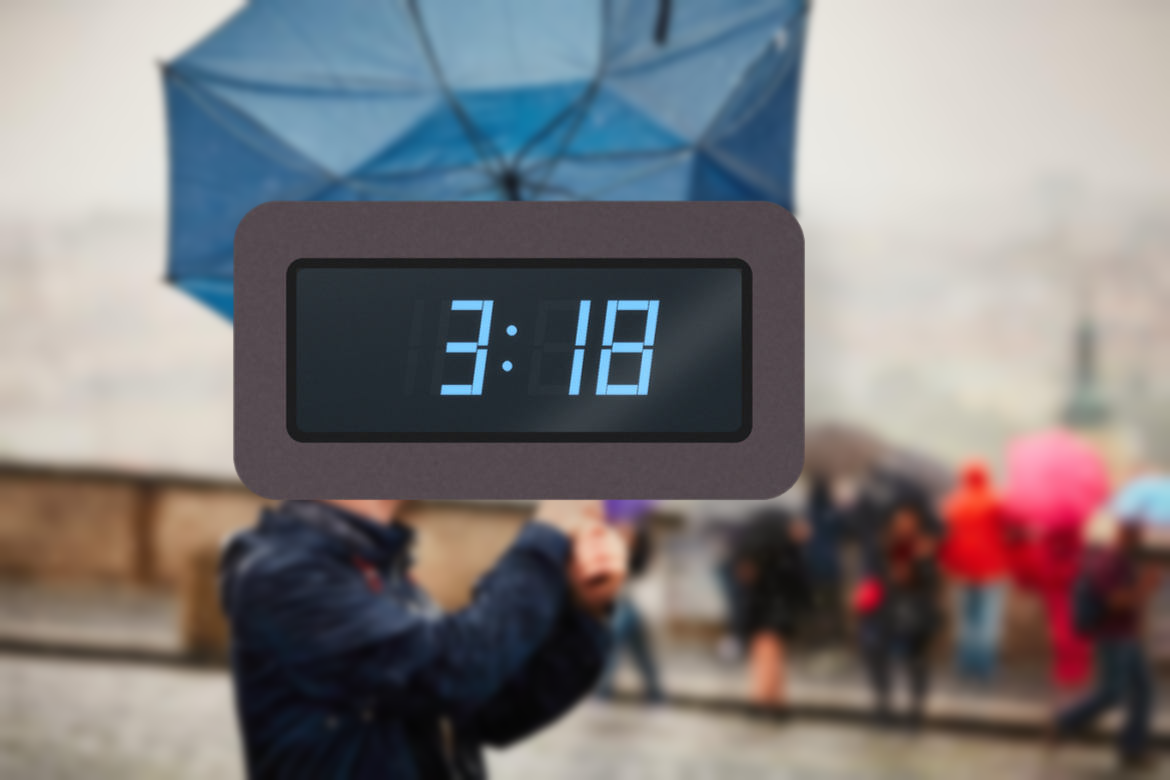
h=3 m=18
